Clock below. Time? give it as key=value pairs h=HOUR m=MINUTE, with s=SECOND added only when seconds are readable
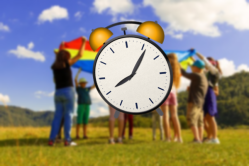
h=8 m=6
